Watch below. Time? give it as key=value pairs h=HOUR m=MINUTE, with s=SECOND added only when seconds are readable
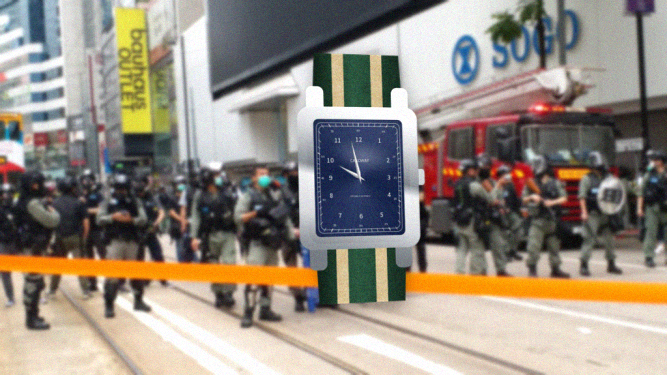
h=9 m=58
